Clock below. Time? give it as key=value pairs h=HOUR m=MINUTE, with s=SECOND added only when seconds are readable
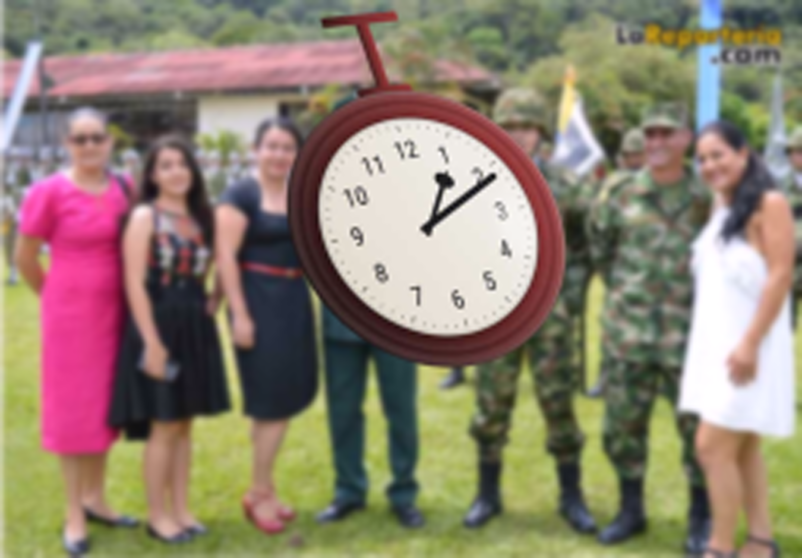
h=1 m=11
